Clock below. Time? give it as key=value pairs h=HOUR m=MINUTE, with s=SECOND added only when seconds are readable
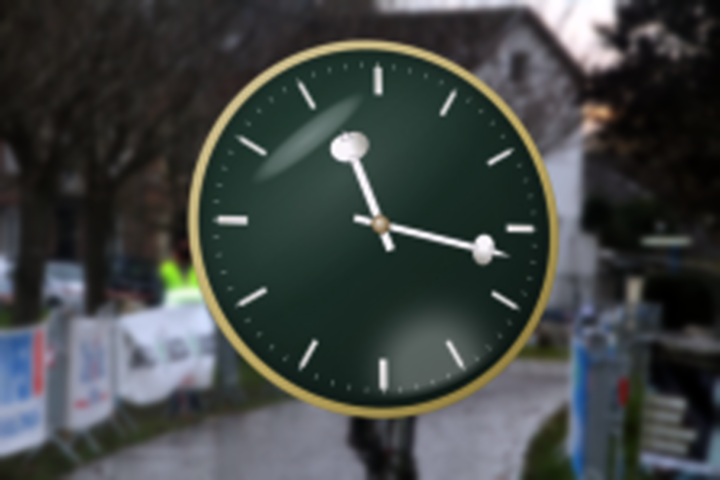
h=11 m=17
